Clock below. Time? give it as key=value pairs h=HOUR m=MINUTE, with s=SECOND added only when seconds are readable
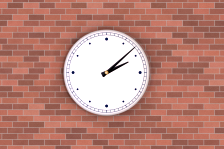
h=2 m=8
